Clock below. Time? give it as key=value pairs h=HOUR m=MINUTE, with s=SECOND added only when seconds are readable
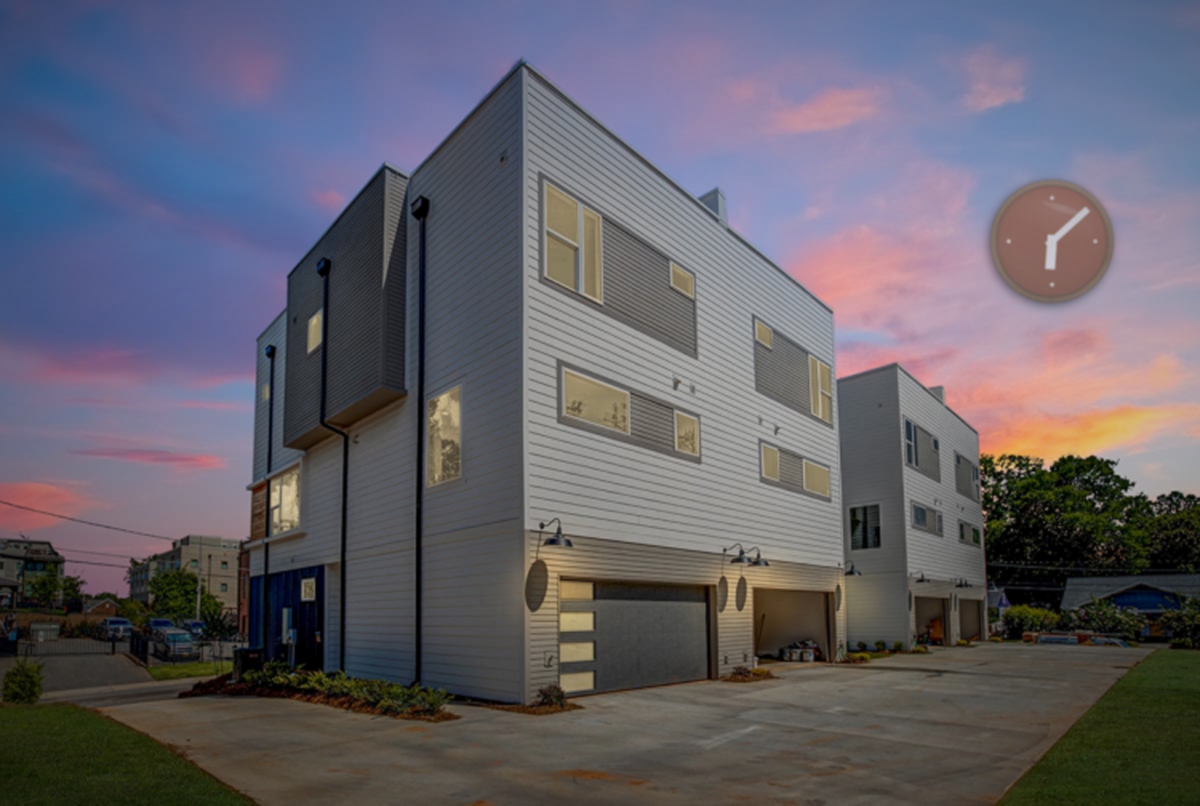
h=6 m=8
